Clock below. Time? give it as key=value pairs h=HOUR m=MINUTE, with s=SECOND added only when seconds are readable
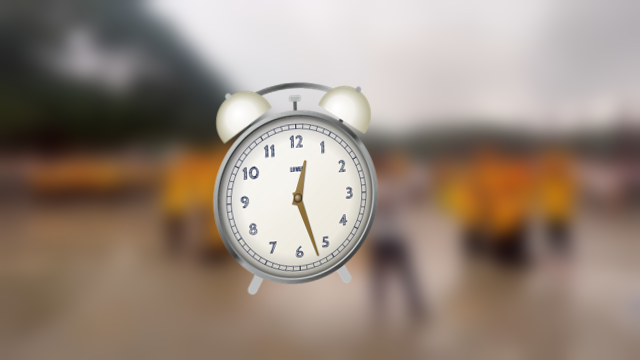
h=12 m=27
